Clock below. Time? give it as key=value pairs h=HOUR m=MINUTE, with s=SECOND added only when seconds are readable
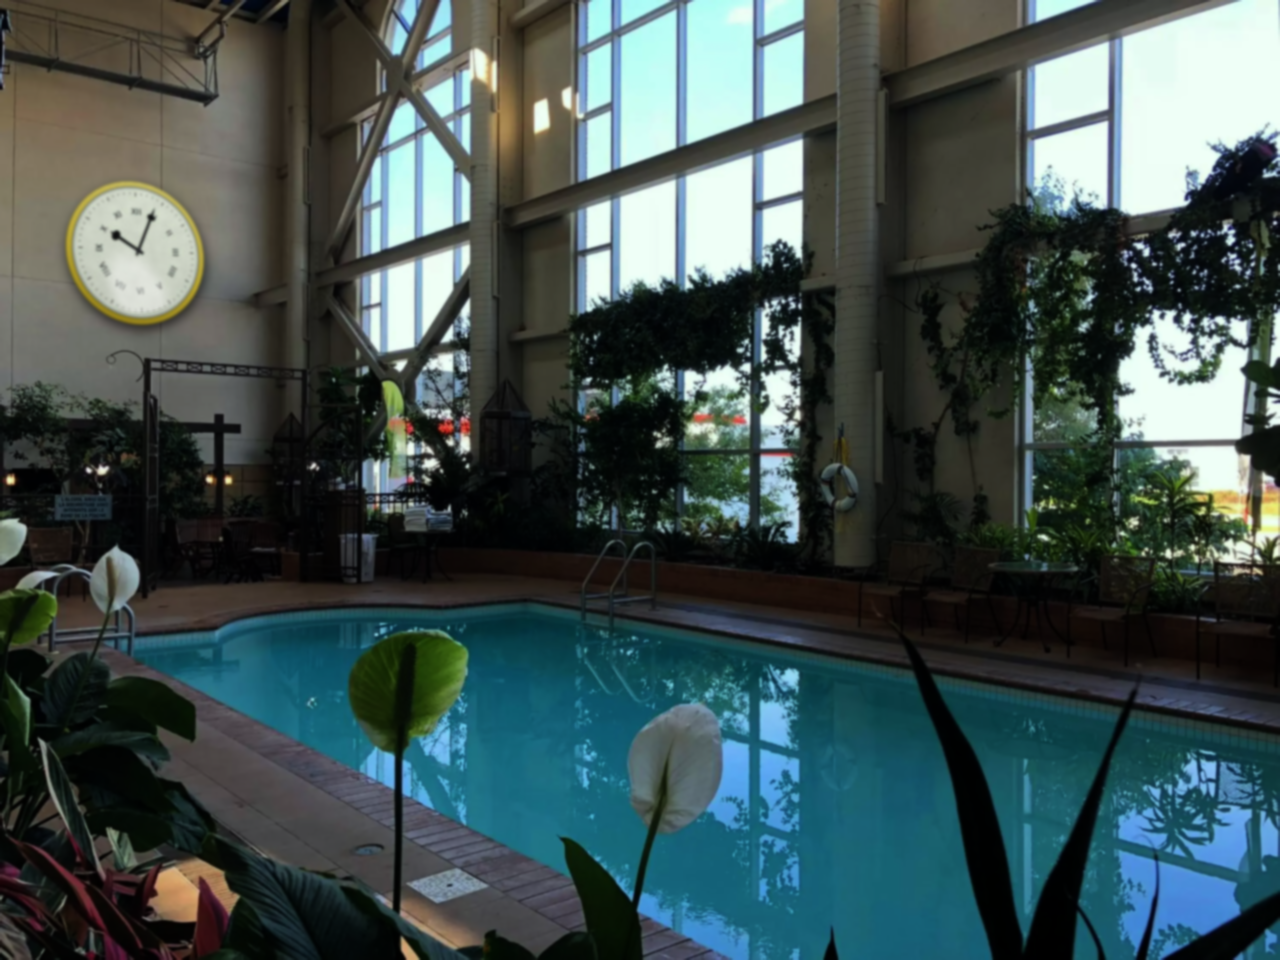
h=10 m=4
